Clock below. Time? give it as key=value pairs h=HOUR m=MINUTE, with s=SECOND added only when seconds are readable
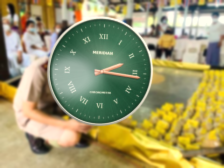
h=2 m=16
